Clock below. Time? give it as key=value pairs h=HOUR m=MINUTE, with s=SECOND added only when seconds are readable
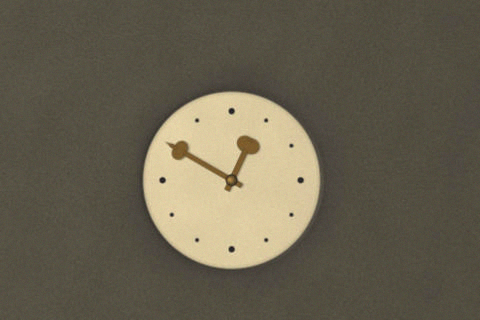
h=12 m=50
